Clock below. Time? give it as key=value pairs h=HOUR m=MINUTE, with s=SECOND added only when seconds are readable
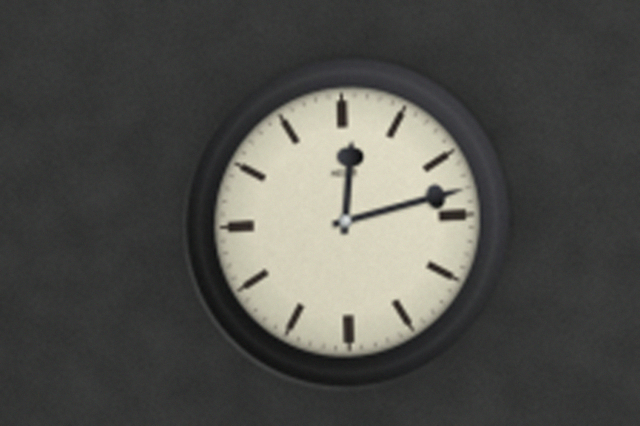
h=12 m=13
